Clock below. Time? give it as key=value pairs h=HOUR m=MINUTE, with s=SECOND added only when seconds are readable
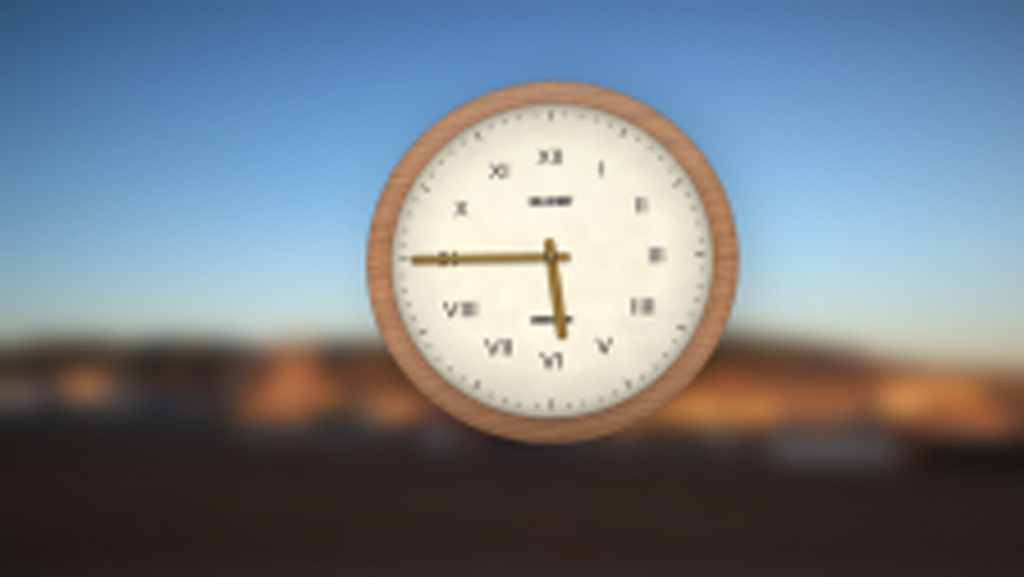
h=5 m=45
